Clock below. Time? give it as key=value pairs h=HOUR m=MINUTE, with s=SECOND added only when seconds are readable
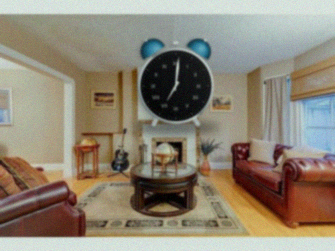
h=7 m=1
